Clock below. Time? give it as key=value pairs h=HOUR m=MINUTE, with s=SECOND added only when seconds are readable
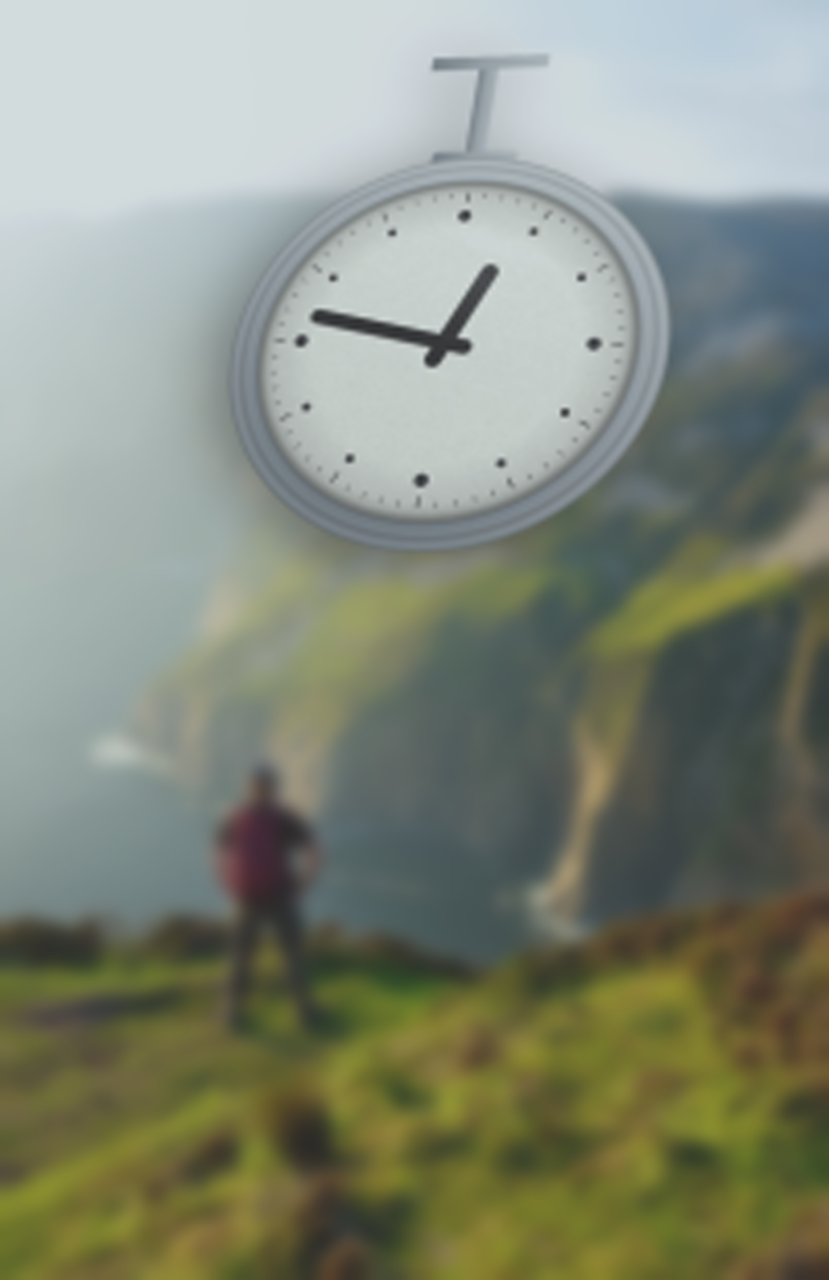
h=12 m=47
